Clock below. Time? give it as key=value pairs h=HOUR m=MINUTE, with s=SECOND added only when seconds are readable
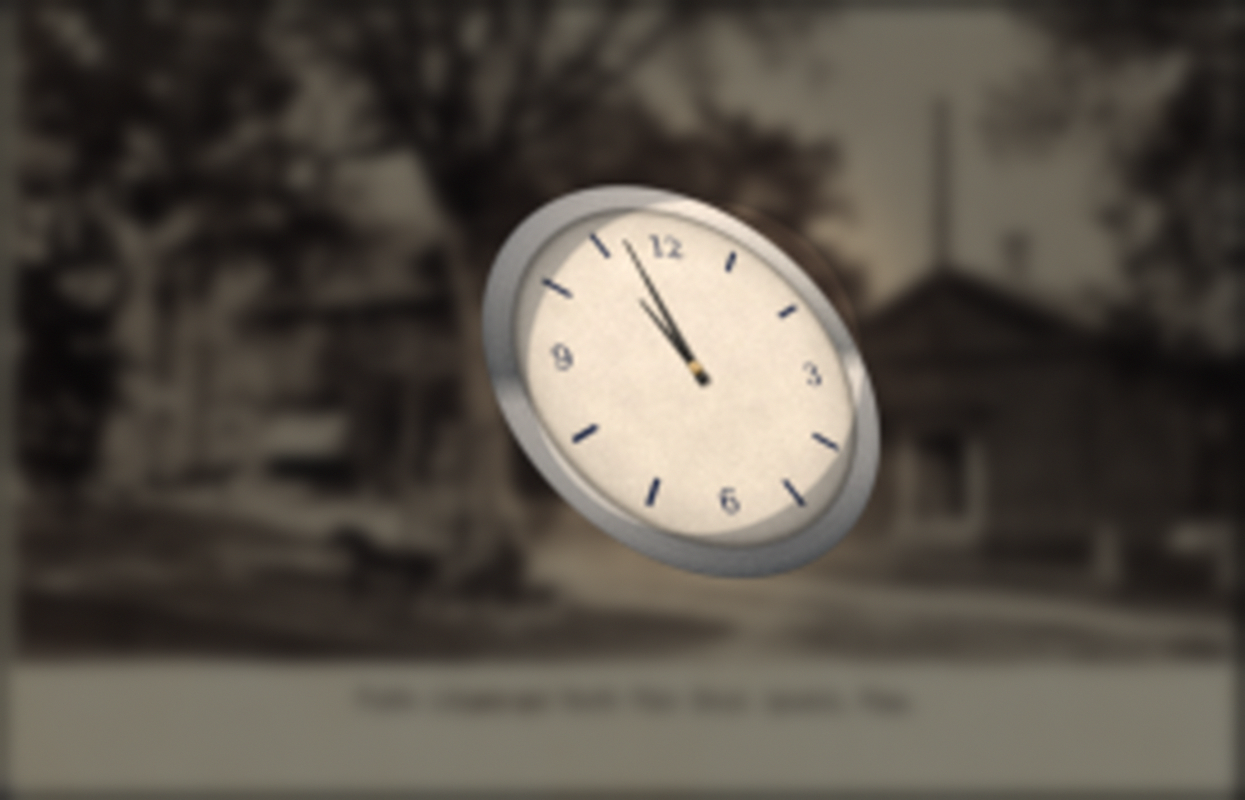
h=10 m=57
